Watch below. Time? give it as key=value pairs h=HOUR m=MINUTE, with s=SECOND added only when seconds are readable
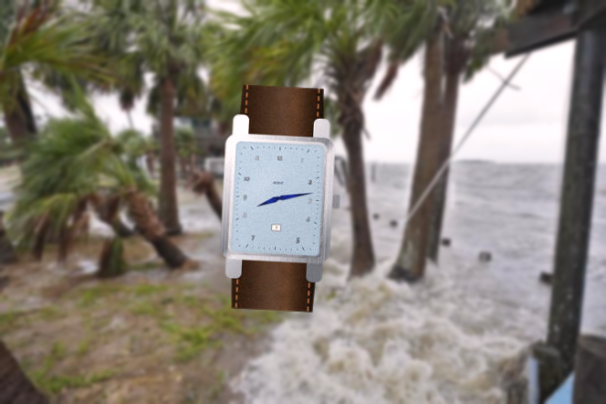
h=8 m=13
